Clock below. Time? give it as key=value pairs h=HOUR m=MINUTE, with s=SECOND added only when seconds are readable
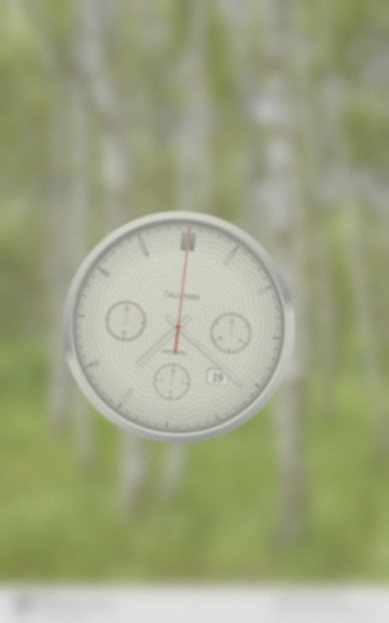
h=7 m=21
